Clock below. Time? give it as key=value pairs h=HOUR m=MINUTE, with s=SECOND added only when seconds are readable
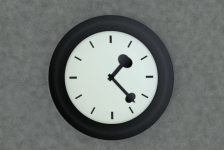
h=1 m=23
